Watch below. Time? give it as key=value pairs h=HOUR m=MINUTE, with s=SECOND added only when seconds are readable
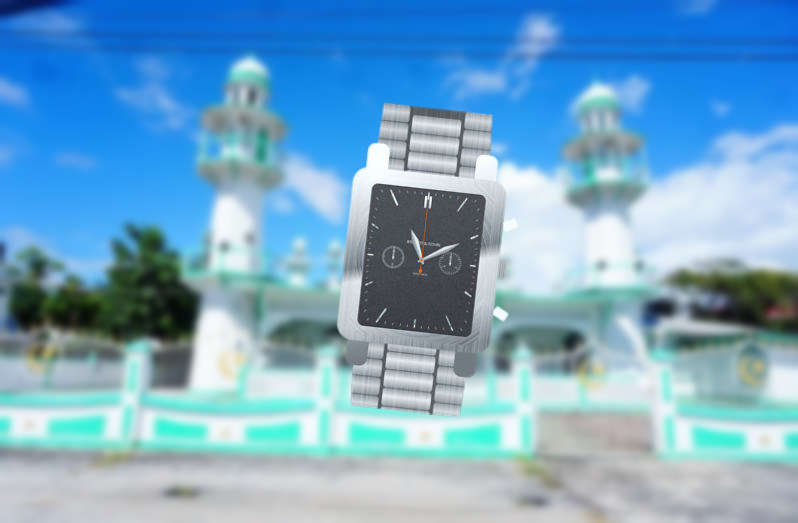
h=11 m=10
